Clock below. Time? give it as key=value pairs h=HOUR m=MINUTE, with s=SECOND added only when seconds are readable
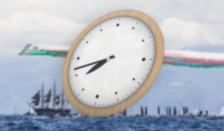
h=7 m=42
